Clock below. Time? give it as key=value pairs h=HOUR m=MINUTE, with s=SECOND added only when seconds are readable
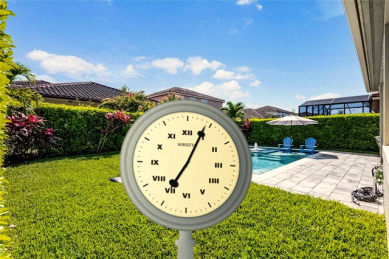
h=7 m=4
